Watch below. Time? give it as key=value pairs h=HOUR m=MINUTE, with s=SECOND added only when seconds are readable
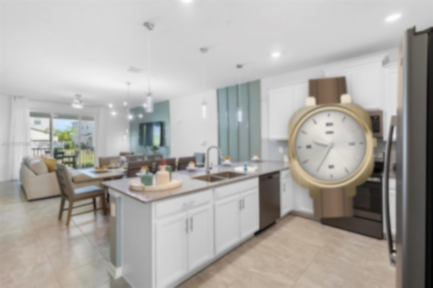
h=9 m=35
